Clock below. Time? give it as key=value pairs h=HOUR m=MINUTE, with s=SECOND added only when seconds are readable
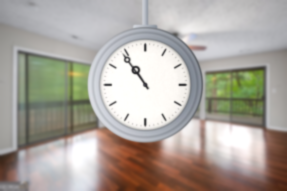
h=10 m=54
